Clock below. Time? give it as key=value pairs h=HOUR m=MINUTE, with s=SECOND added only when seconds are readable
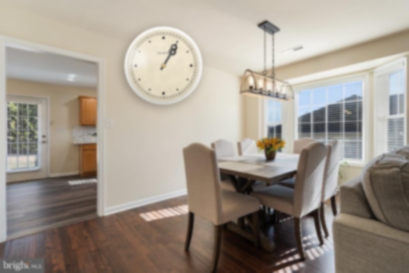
h=1 m=5
